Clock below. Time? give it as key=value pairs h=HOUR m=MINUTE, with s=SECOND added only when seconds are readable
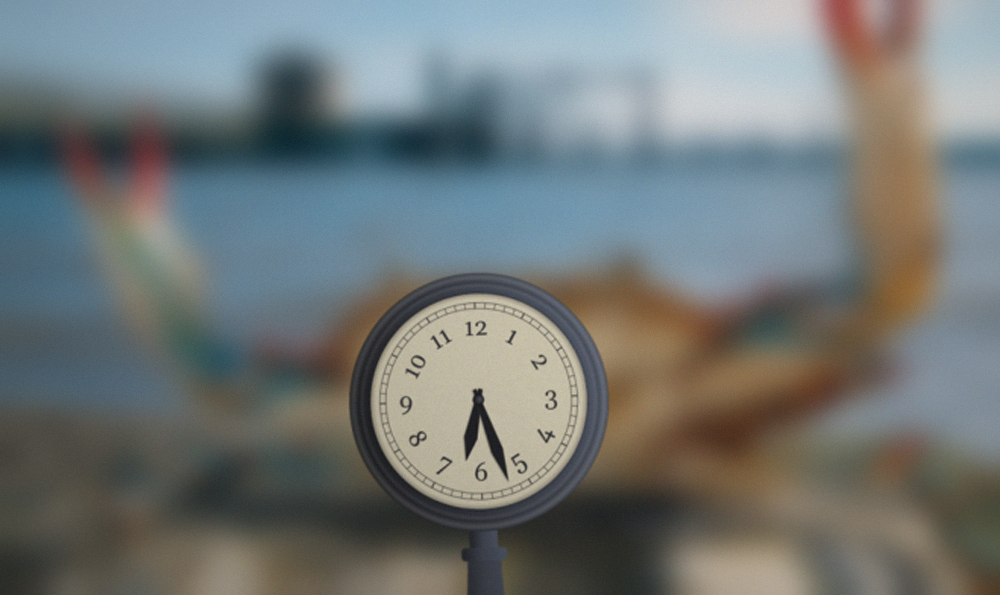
h=6 m=27
